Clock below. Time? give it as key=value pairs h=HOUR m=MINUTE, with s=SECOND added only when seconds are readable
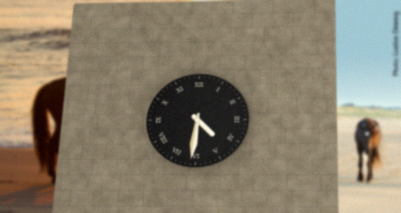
h=4 m=31
